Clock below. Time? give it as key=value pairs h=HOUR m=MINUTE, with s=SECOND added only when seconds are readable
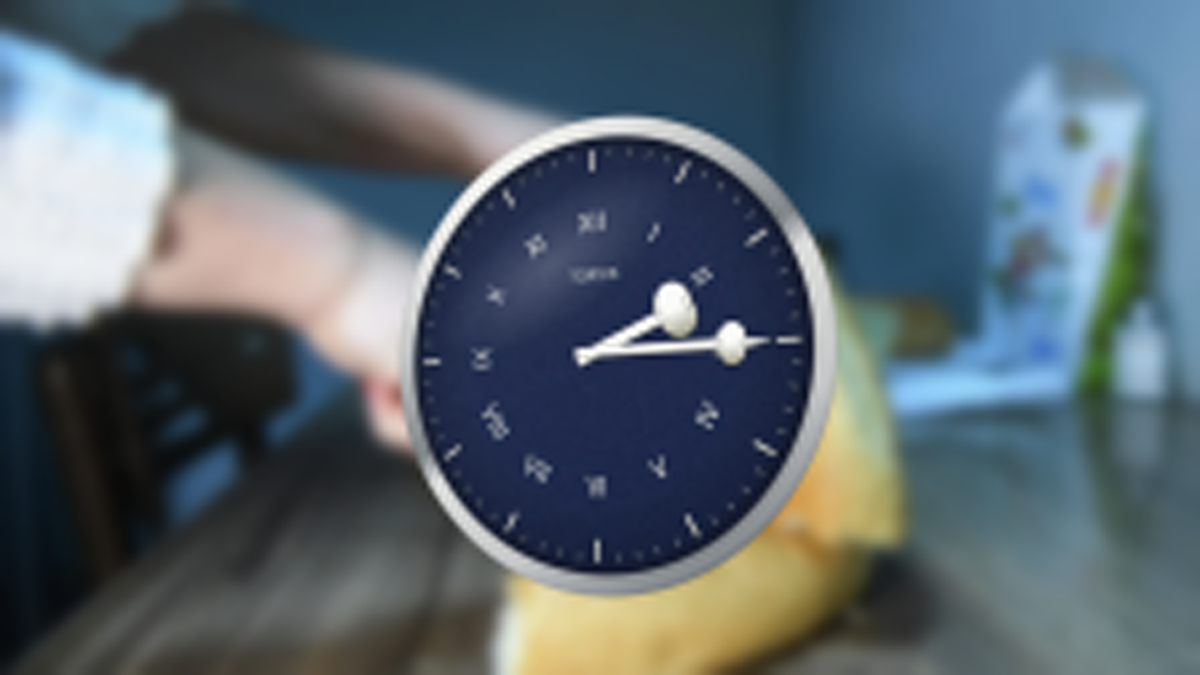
h=2 m=15
